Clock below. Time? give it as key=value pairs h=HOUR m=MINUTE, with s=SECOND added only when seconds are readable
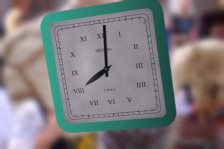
h=8 m=1
